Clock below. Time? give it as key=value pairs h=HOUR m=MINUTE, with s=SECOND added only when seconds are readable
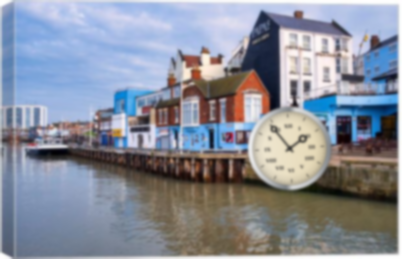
h=1 m=54
